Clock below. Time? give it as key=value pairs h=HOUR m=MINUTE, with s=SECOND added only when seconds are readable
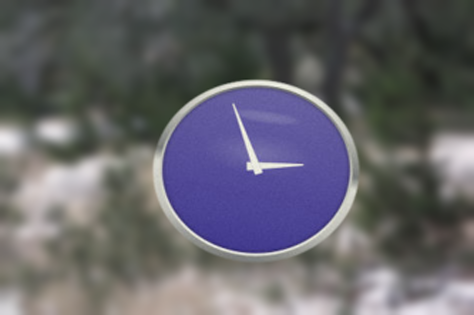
h=2 m=57
